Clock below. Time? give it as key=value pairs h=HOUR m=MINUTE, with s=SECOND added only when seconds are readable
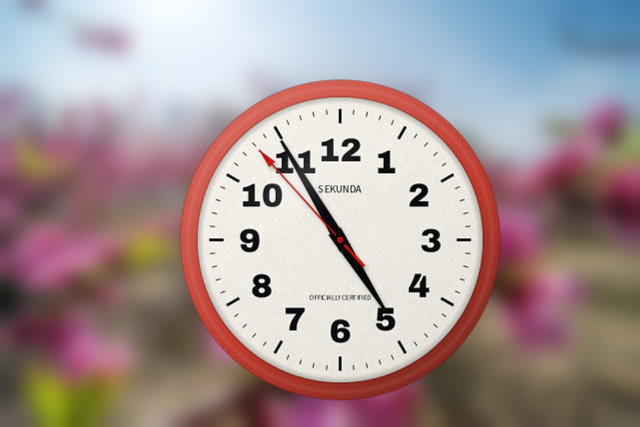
h=4 m=54 s=53
